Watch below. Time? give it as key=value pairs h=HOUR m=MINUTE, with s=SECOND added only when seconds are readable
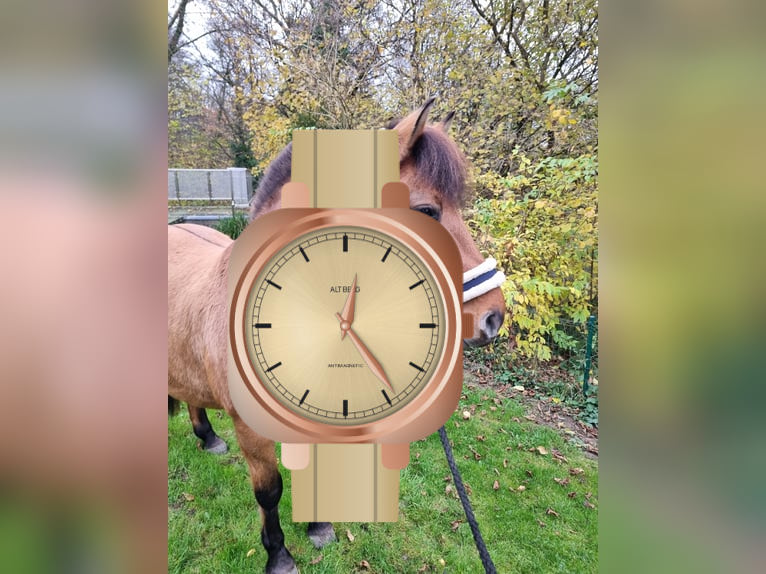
h=12 m=24
